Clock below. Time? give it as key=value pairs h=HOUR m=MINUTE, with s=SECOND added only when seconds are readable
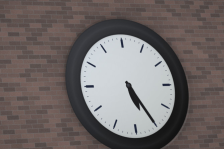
h=5 m=25
